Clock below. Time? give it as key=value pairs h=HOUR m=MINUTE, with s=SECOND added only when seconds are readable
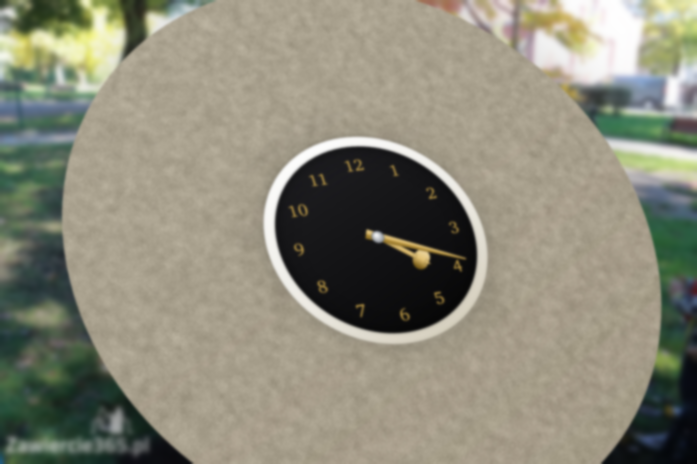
h=4 m=19
